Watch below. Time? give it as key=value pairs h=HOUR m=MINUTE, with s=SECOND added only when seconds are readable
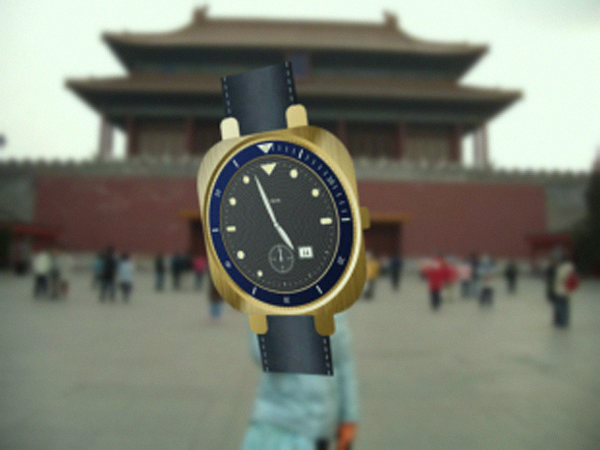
h=4 m=57
